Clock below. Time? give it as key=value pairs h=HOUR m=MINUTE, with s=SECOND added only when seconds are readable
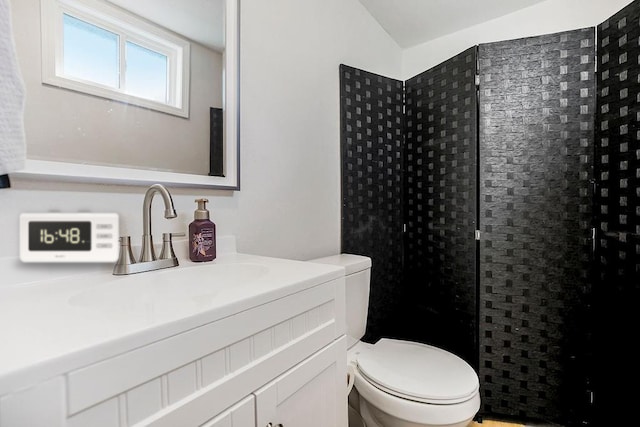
h=16 m=48
